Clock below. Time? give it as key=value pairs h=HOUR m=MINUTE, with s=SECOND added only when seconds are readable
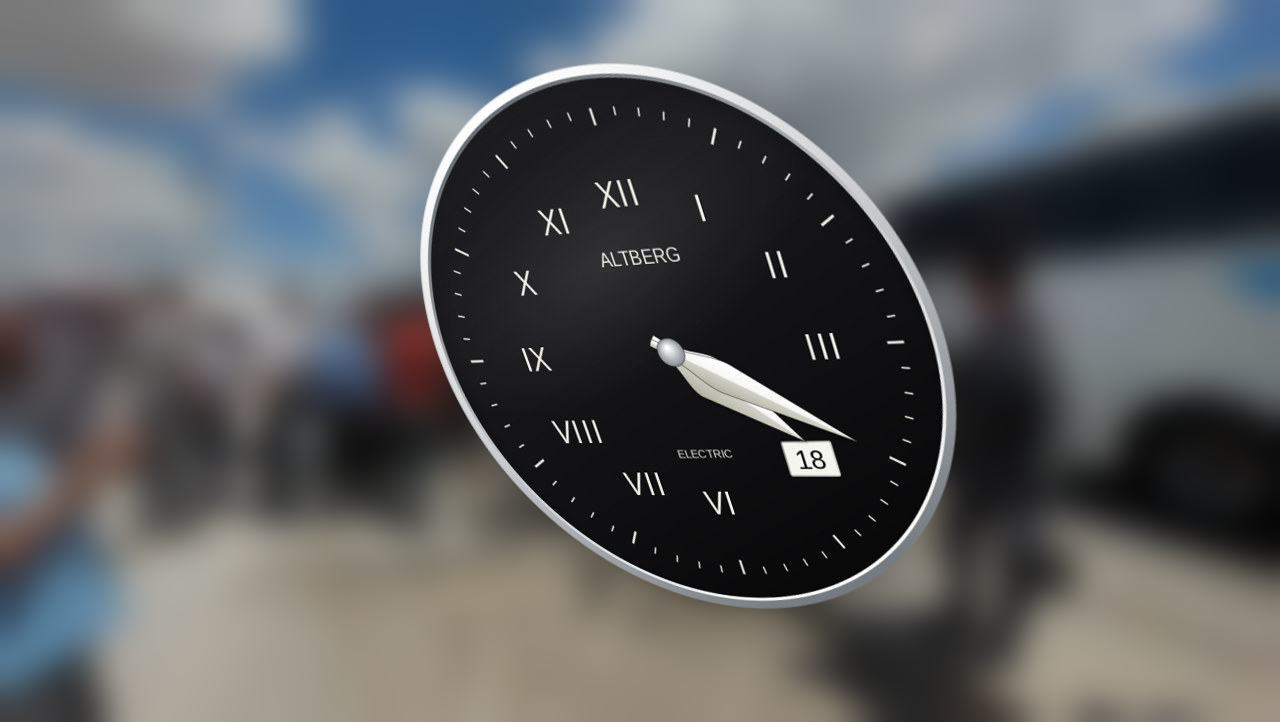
h=4 m=20
